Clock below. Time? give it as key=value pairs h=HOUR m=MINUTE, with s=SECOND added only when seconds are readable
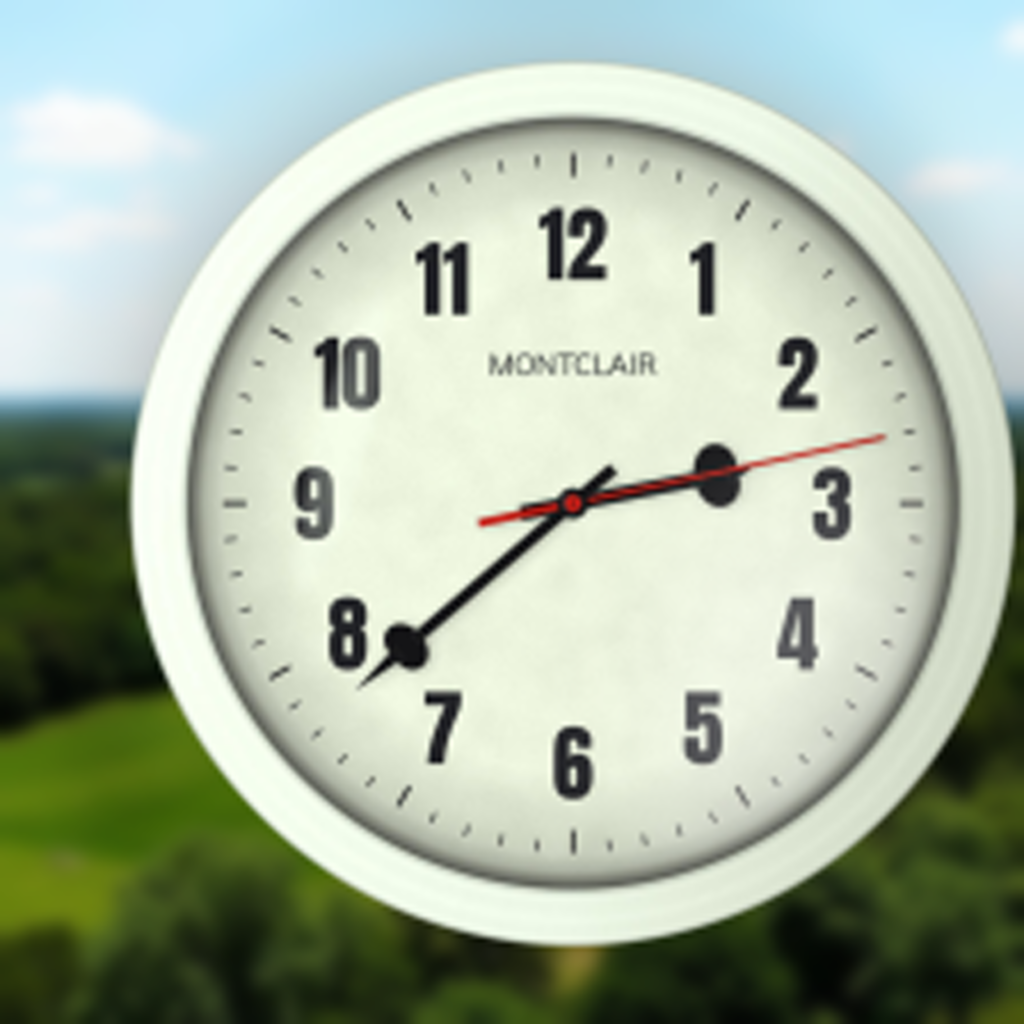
h=2 m=38 s=13
